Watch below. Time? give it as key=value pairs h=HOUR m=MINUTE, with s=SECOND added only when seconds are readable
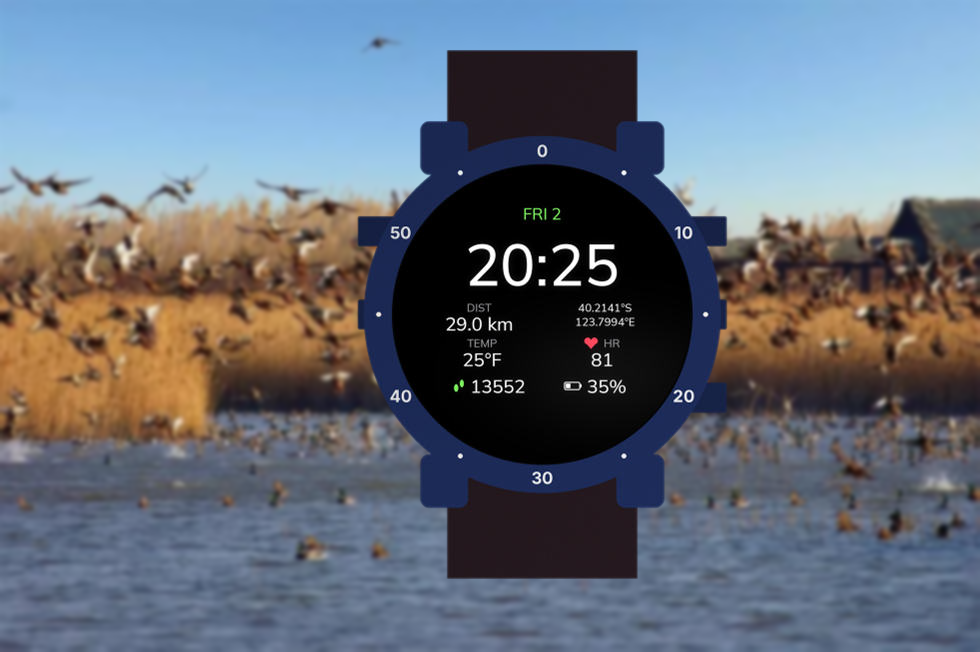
h=20 m=25
